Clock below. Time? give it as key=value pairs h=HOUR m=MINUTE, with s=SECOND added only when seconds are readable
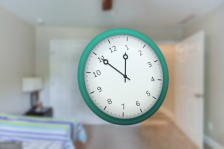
h=12 m=55
